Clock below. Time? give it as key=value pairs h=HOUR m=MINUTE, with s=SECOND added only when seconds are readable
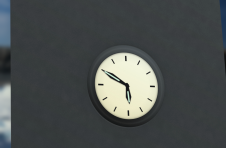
h=5 m=50
